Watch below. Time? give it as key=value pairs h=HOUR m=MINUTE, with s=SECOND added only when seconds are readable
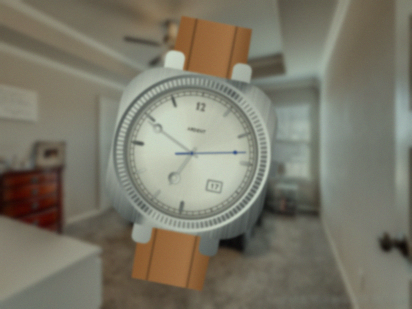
h=6 m=49 s=13
